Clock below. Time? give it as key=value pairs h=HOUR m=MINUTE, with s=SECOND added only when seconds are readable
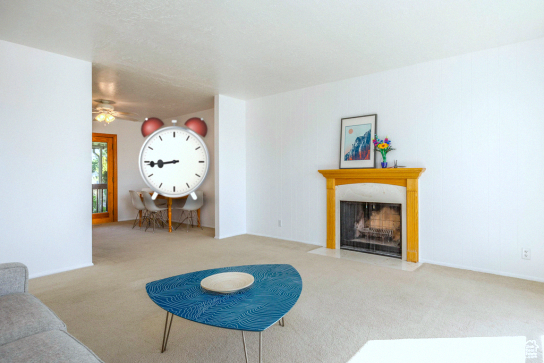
h=8 m=44
